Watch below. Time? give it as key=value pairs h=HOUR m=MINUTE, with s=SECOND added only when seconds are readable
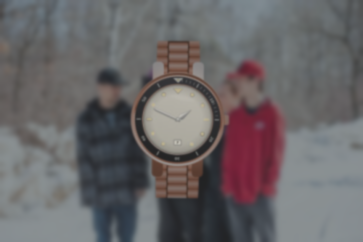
h=1 m=49
